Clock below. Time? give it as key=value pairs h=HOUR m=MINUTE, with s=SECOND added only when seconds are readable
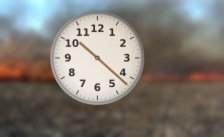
h=10 m=22
